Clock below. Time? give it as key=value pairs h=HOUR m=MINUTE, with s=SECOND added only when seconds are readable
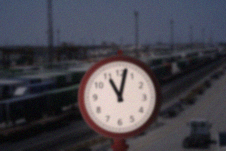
h=11 m=2
